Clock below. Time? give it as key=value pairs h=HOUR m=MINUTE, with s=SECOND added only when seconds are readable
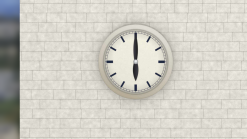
h=6 m=0
